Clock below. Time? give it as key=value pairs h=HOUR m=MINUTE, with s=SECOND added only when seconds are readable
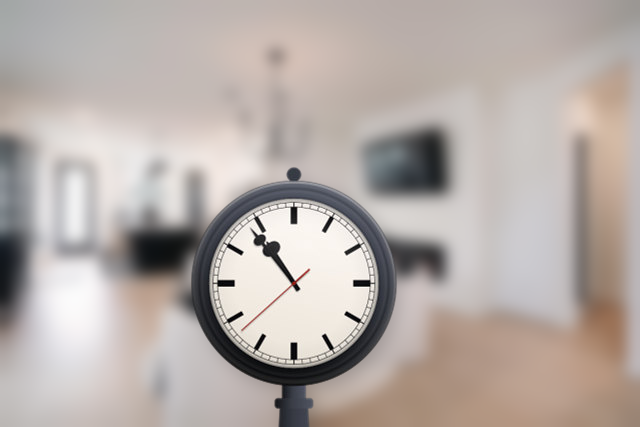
h=10 m=53 s=38
